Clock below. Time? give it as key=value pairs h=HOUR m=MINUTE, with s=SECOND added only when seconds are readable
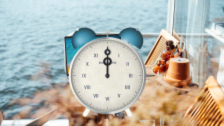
h=12 m=0
